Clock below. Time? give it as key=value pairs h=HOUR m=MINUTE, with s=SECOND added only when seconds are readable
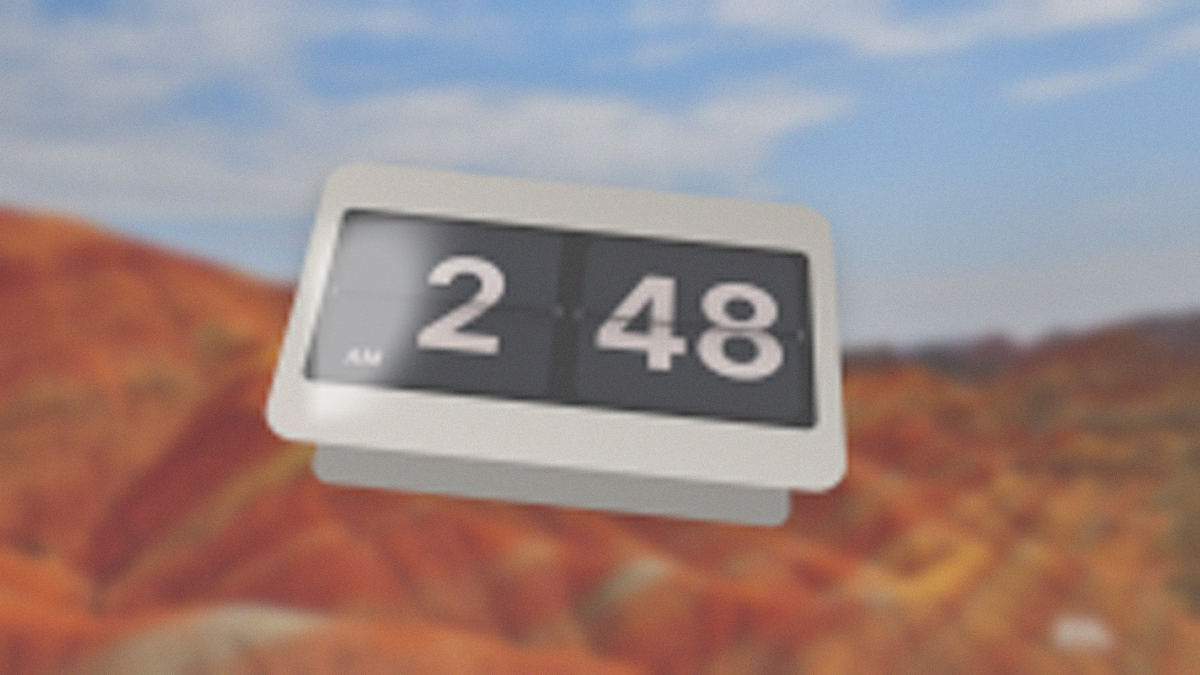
h=2 m=48
